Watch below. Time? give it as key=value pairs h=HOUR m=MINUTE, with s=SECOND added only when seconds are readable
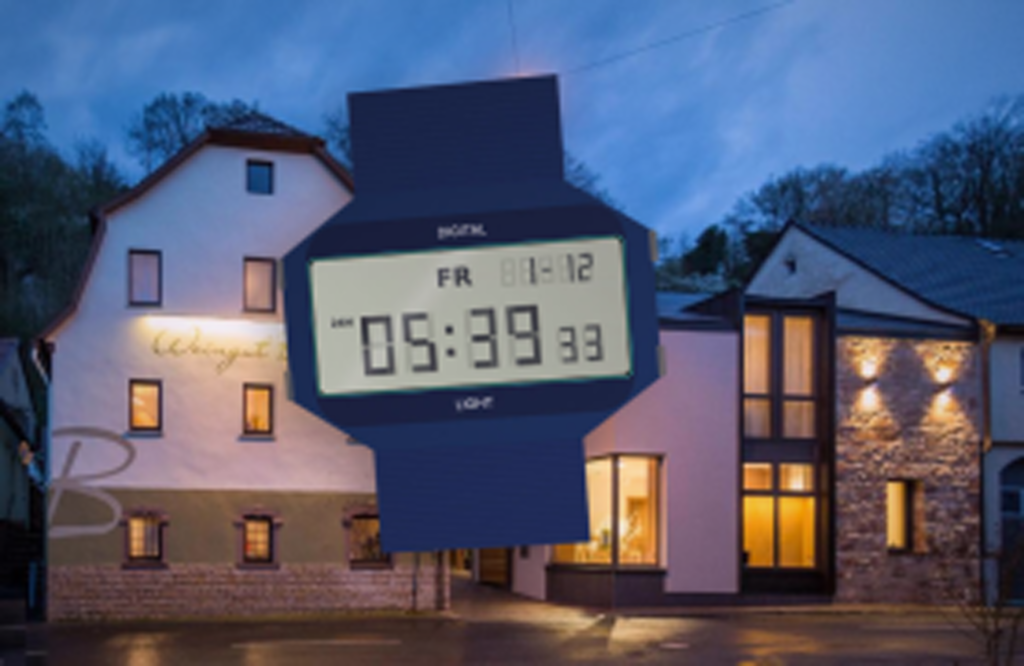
h=5 m=39 s=33
